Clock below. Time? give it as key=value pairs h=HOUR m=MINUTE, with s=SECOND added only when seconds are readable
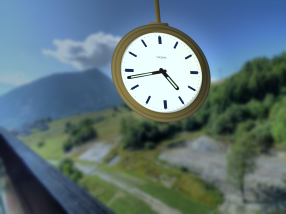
h=4 m=43
